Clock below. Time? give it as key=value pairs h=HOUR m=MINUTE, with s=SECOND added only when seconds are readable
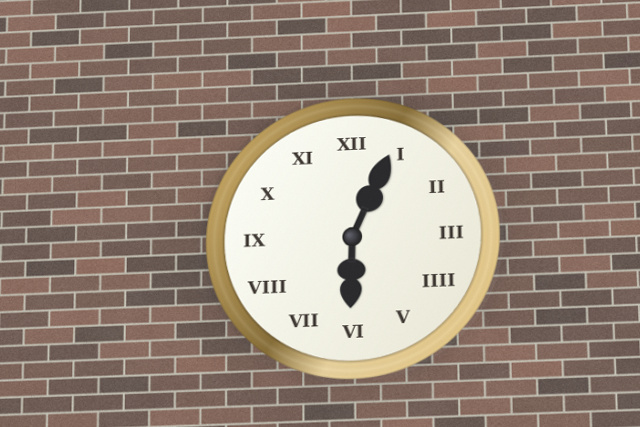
h=6 m=4
